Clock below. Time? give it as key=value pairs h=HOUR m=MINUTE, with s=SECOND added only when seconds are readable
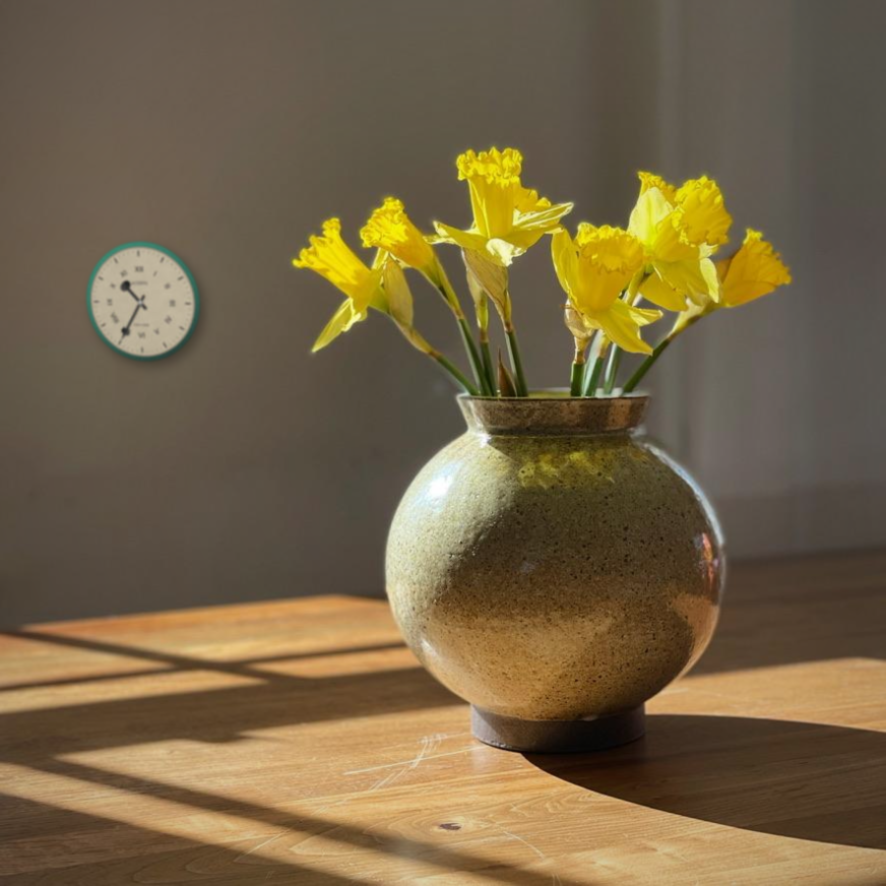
h=10 m=35
